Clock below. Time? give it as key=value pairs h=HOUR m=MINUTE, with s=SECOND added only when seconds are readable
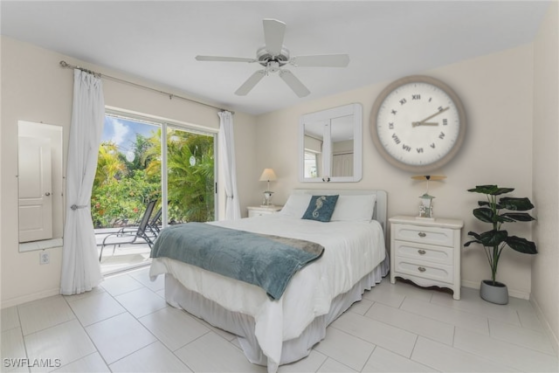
h=3 m=11
